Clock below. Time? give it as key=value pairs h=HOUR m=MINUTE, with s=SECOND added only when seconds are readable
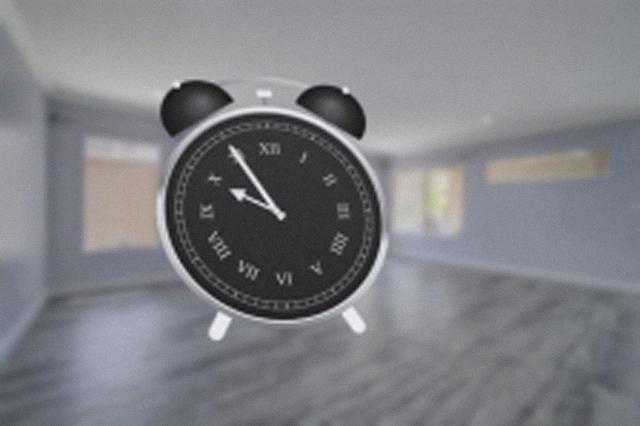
h=9 m=55
